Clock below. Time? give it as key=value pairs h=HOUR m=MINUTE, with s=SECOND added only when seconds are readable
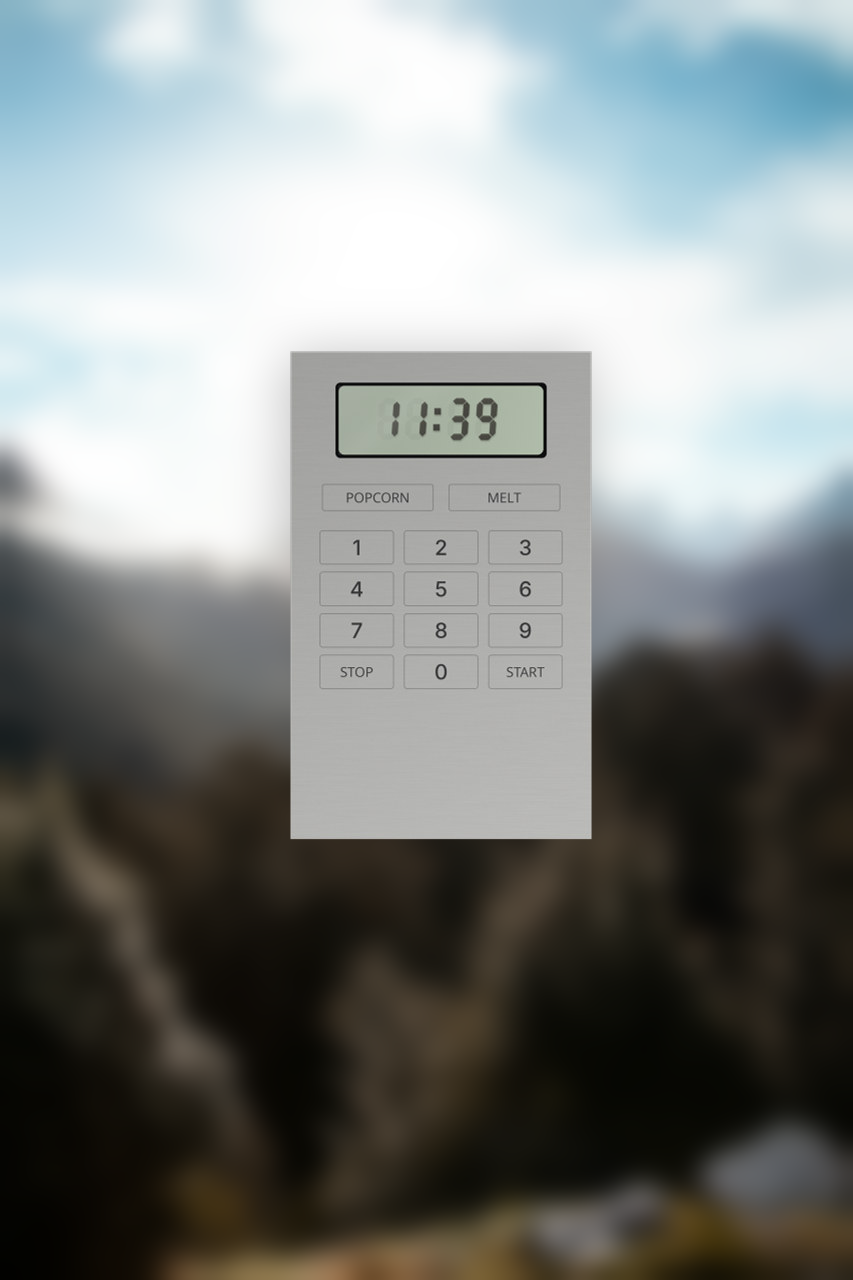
h=11 m=39
